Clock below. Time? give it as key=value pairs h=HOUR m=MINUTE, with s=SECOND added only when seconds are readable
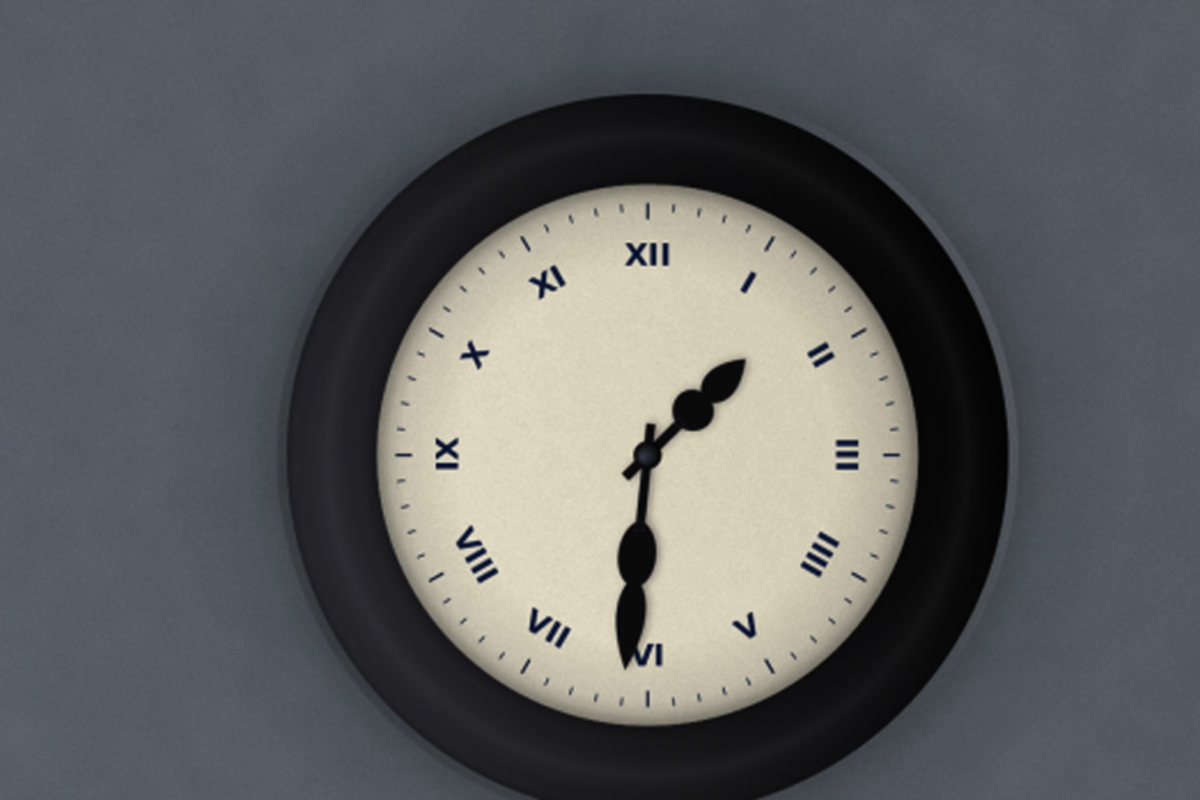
h=1 m=31
